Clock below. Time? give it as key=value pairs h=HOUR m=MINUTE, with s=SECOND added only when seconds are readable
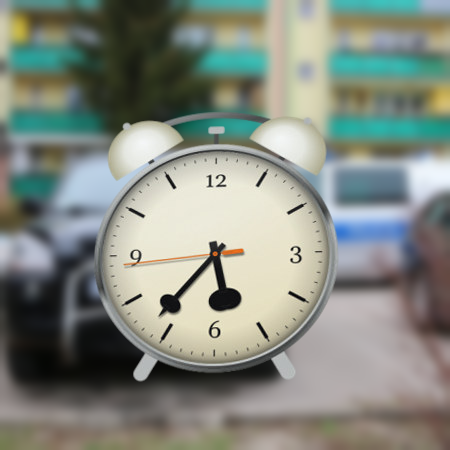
h=5 m=36 s=44
